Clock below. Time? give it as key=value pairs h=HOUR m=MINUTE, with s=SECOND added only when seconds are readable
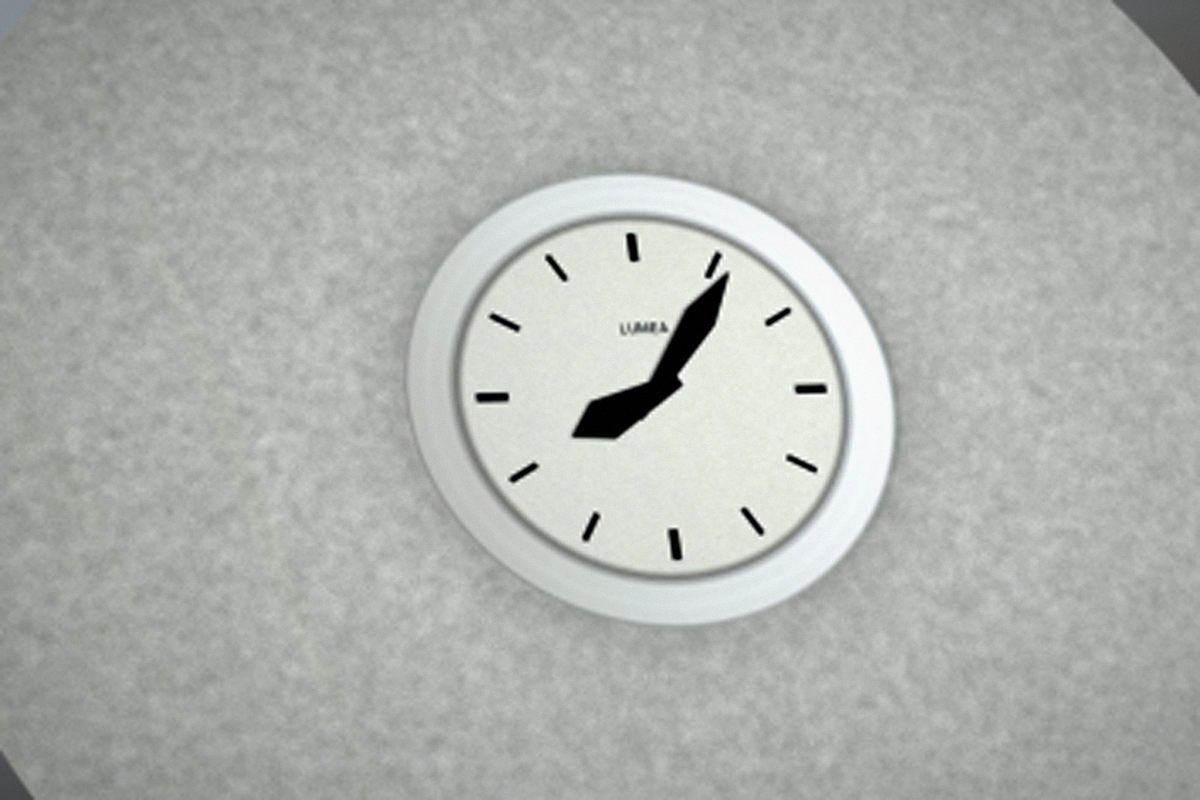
h=8 m=6
